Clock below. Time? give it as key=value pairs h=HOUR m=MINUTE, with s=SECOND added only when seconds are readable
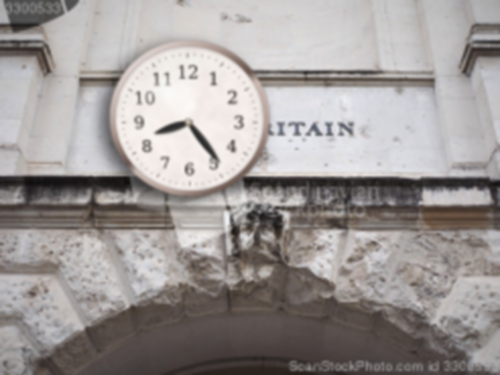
h=8 m=24
